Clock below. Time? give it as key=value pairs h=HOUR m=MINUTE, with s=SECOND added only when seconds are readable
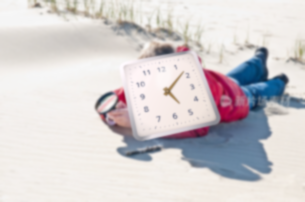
h=5 m=8
